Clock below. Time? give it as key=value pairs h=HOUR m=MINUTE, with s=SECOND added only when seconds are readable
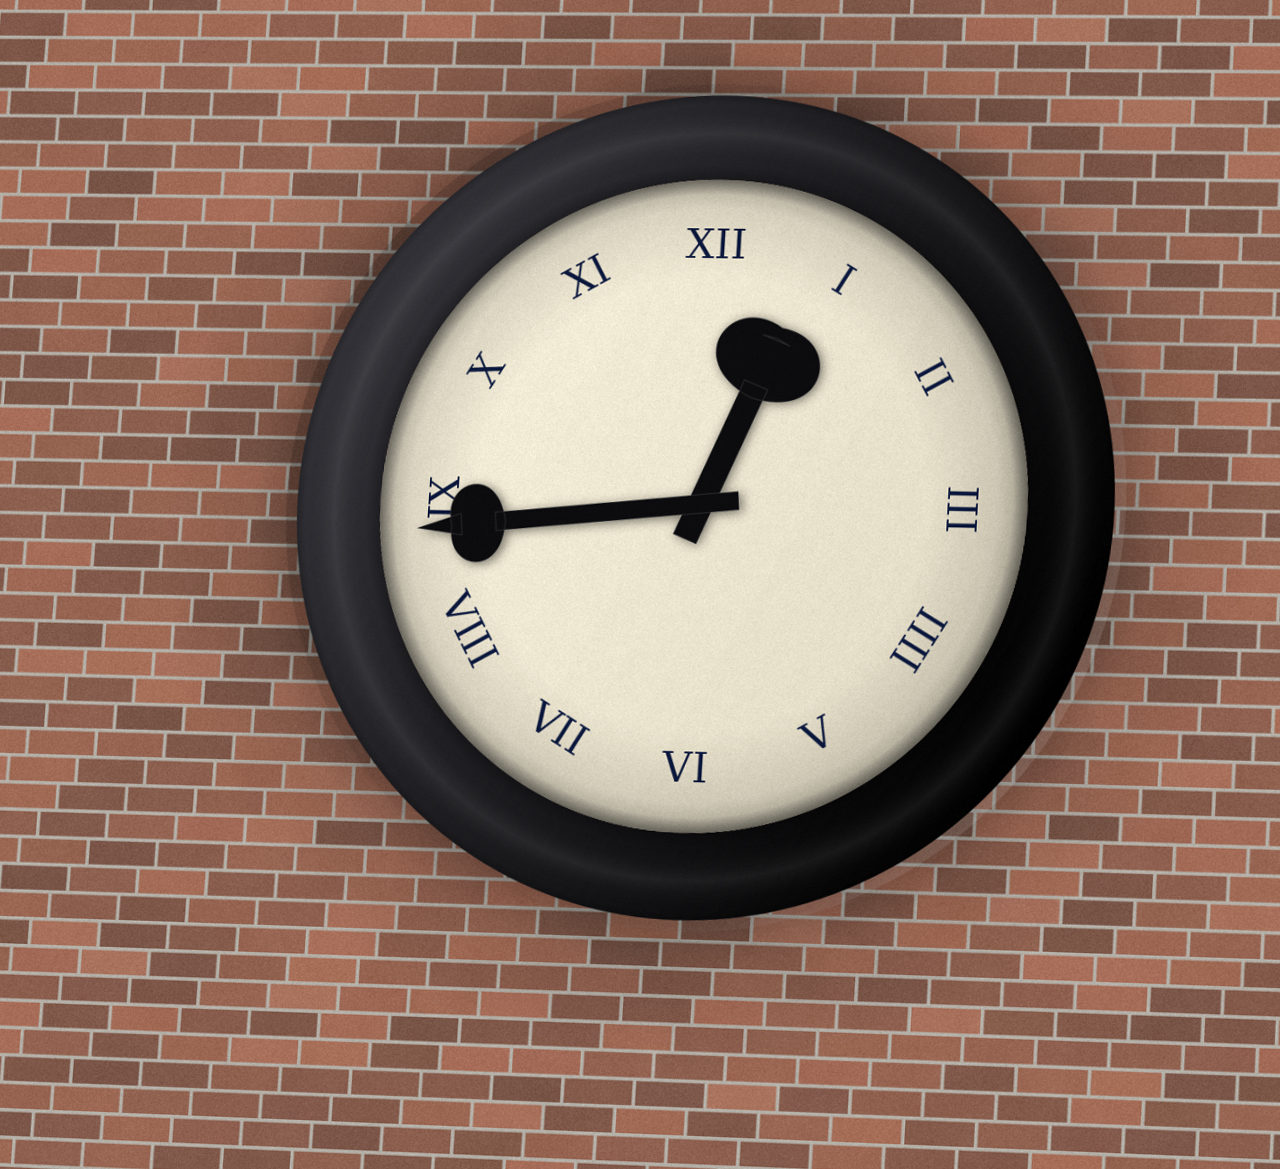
h=12 m=44
